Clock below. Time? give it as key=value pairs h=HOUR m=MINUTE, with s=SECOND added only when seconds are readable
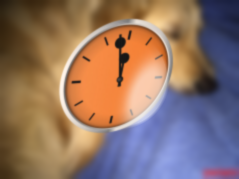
h=11 m=58
